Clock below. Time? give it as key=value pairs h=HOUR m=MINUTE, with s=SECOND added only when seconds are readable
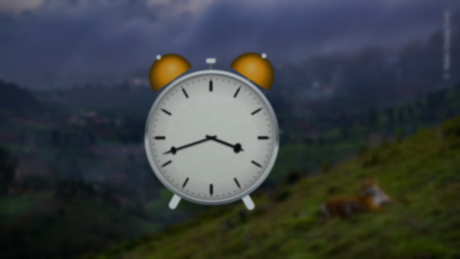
h=3 m=42
